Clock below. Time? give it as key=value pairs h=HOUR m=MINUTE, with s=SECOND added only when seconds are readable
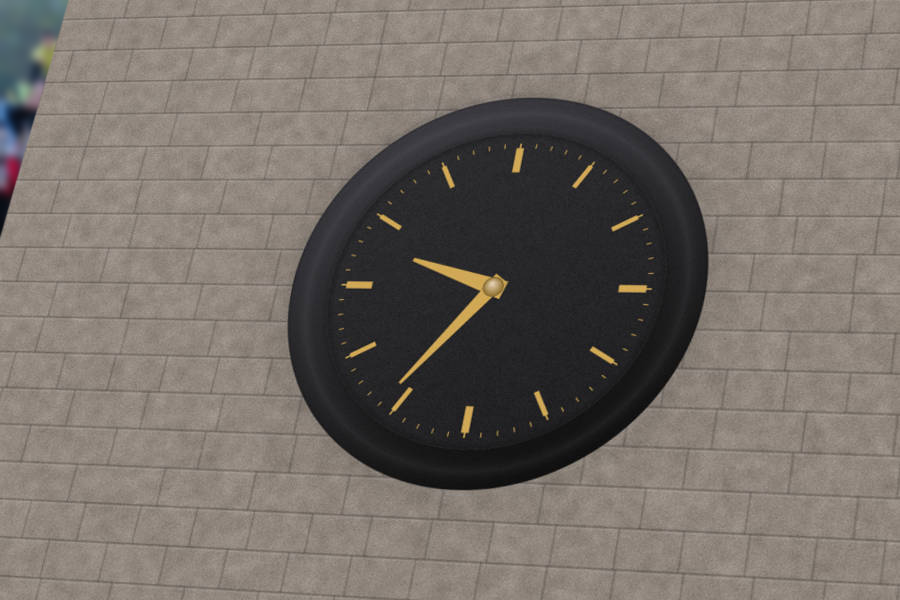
h=9 m=36
